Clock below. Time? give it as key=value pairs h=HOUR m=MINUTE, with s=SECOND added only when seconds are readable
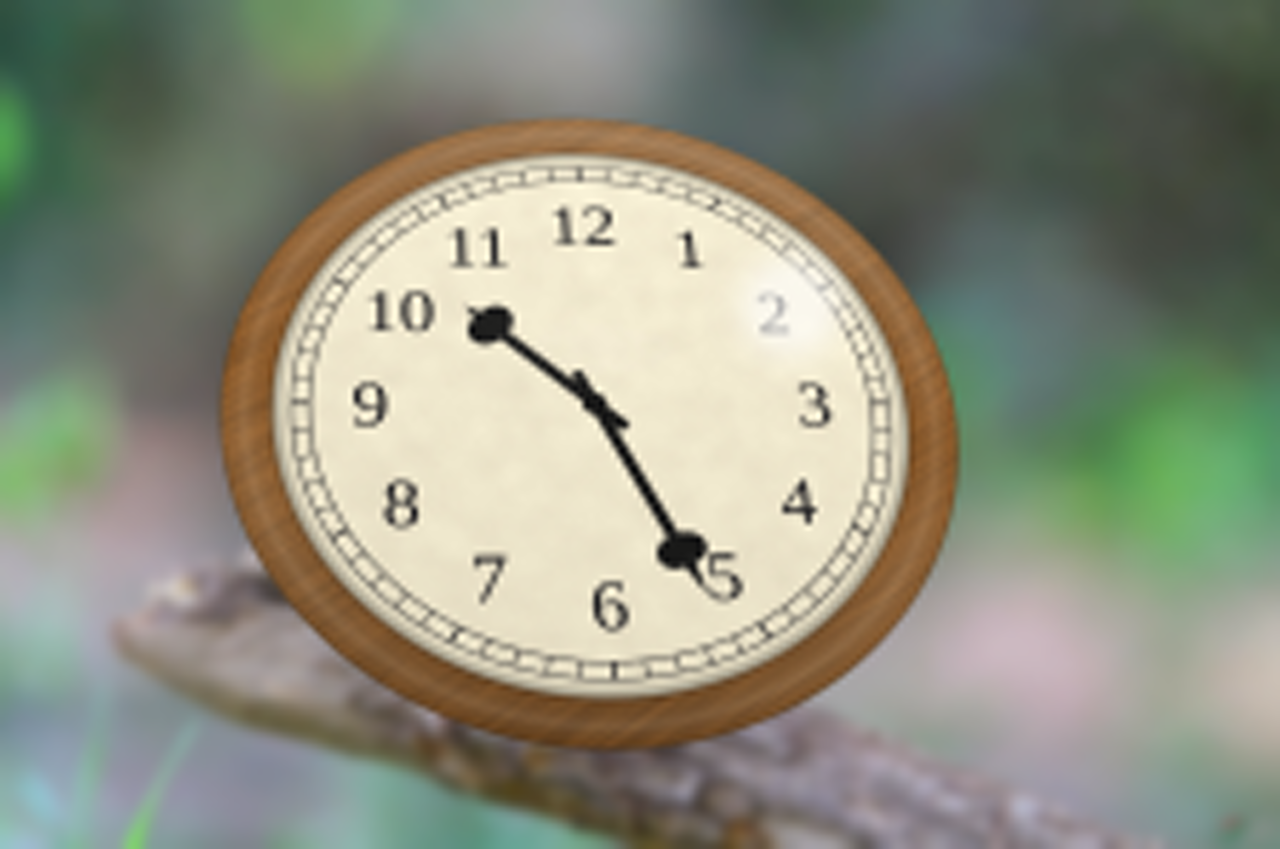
h=10 m=26
